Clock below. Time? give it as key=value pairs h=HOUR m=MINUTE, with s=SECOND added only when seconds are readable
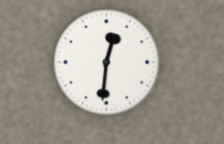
h=12 m=31
